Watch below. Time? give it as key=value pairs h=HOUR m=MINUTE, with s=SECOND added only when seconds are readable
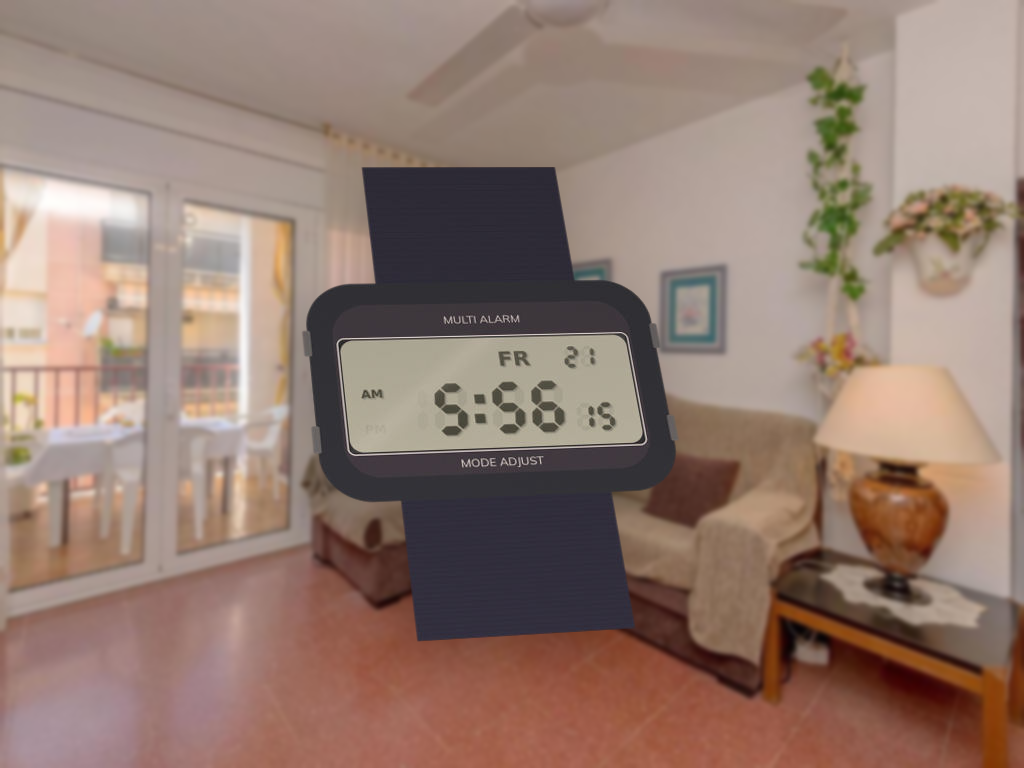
h=5 m=56 s=15
